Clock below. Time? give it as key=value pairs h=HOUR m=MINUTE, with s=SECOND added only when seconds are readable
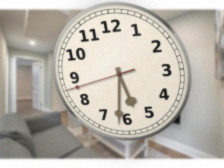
h=5 m=31 s=43
